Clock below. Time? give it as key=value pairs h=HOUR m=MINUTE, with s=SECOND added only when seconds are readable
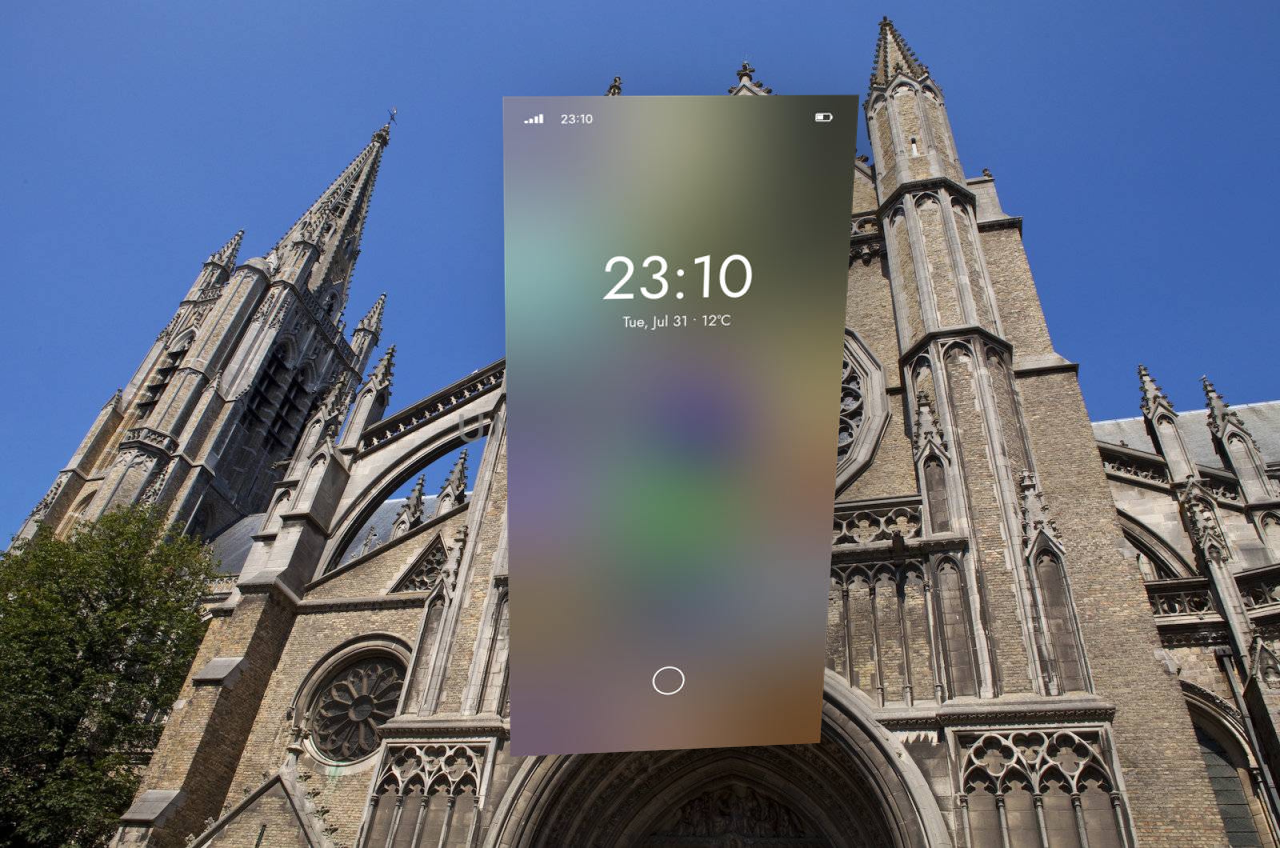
h=23 m=10
